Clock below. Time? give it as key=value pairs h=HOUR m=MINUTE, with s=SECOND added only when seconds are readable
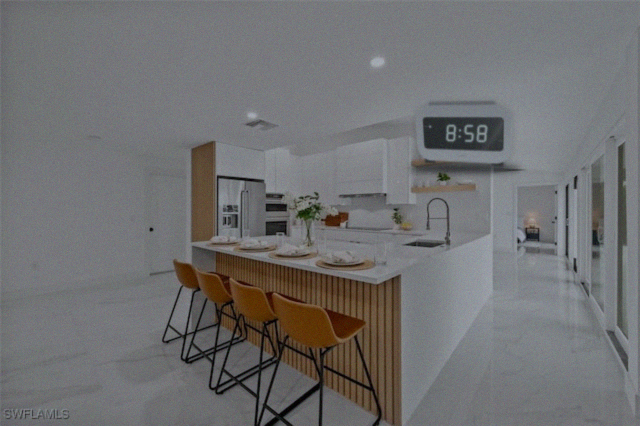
h=8 m=58
